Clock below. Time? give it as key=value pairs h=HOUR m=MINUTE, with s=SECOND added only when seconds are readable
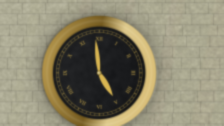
h=4 m=59
